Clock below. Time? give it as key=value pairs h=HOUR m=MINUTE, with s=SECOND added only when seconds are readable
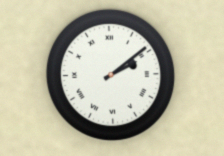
h=2 m=9
